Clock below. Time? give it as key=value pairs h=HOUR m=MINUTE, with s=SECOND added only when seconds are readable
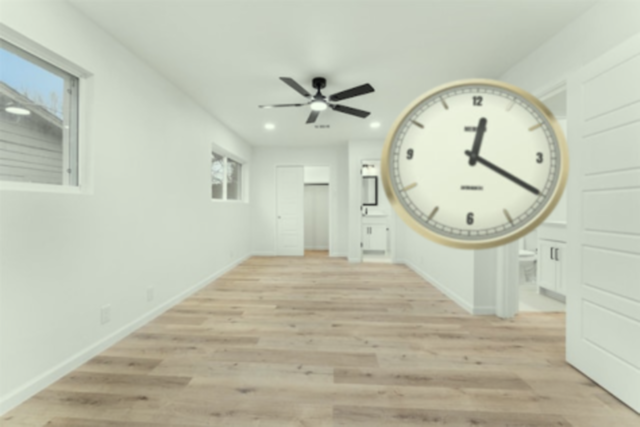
h=12 m=20
